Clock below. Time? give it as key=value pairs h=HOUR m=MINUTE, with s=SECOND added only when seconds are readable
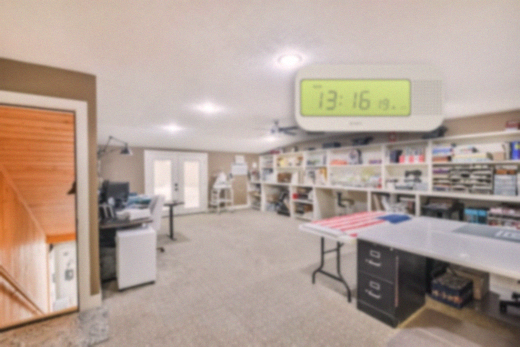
h=13 m=16
